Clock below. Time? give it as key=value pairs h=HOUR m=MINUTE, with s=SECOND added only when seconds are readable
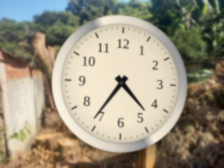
h=4 m=36
